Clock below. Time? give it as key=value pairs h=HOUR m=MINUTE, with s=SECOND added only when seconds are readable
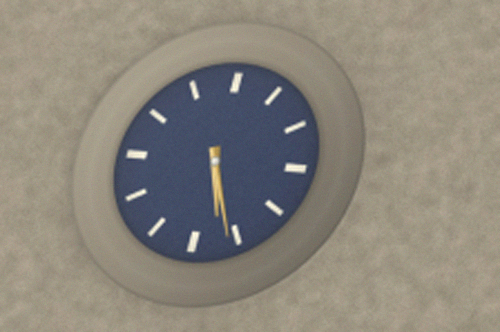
h=5 m=26
